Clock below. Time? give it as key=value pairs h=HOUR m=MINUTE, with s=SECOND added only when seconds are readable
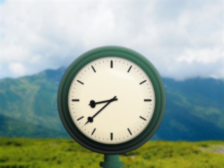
h=8 m=38
